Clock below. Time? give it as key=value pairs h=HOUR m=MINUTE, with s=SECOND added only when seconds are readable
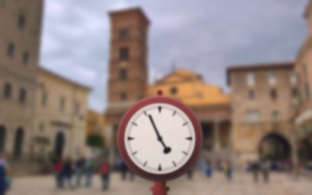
h=4 m=56
